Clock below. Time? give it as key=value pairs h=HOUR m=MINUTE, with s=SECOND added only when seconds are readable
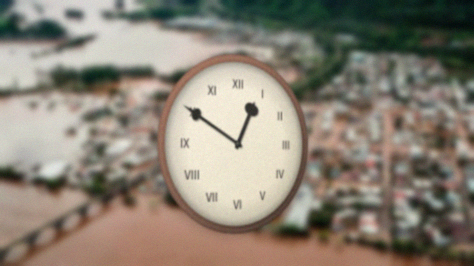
h=12 m=50
